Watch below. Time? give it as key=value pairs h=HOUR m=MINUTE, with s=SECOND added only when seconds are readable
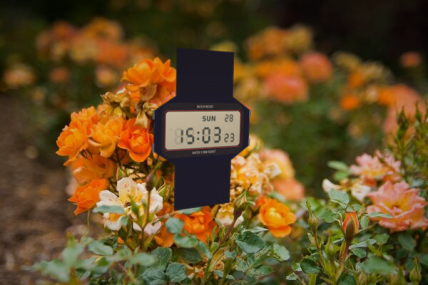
h=15 m=3 s=23
